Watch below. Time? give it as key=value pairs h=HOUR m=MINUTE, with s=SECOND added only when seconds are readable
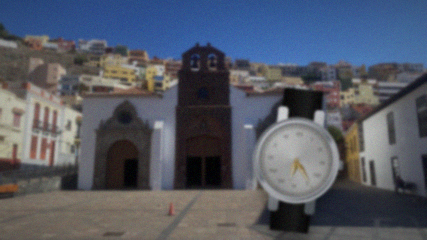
h=6 m=24
